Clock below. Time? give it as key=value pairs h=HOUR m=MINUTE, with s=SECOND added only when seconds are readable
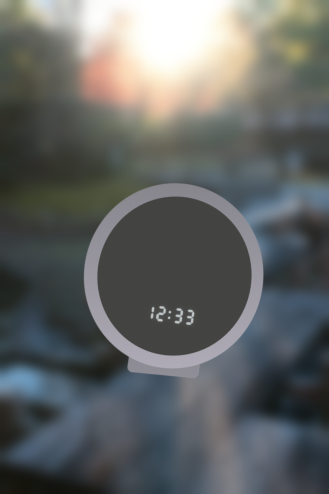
h=12 m=33
